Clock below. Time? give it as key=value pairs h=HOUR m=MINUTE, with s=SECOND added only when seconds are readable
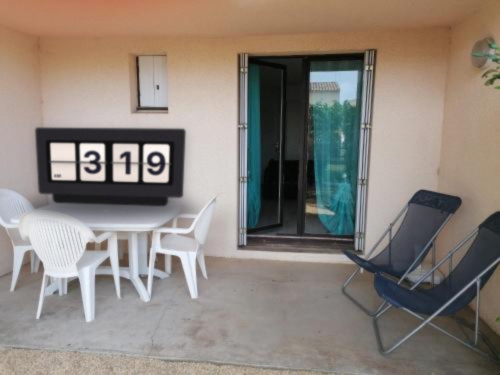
h=3 m=19
